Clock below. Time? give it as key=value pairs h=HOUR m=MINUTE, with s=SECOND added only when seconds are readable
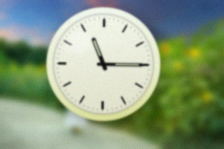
h=11 m=15
